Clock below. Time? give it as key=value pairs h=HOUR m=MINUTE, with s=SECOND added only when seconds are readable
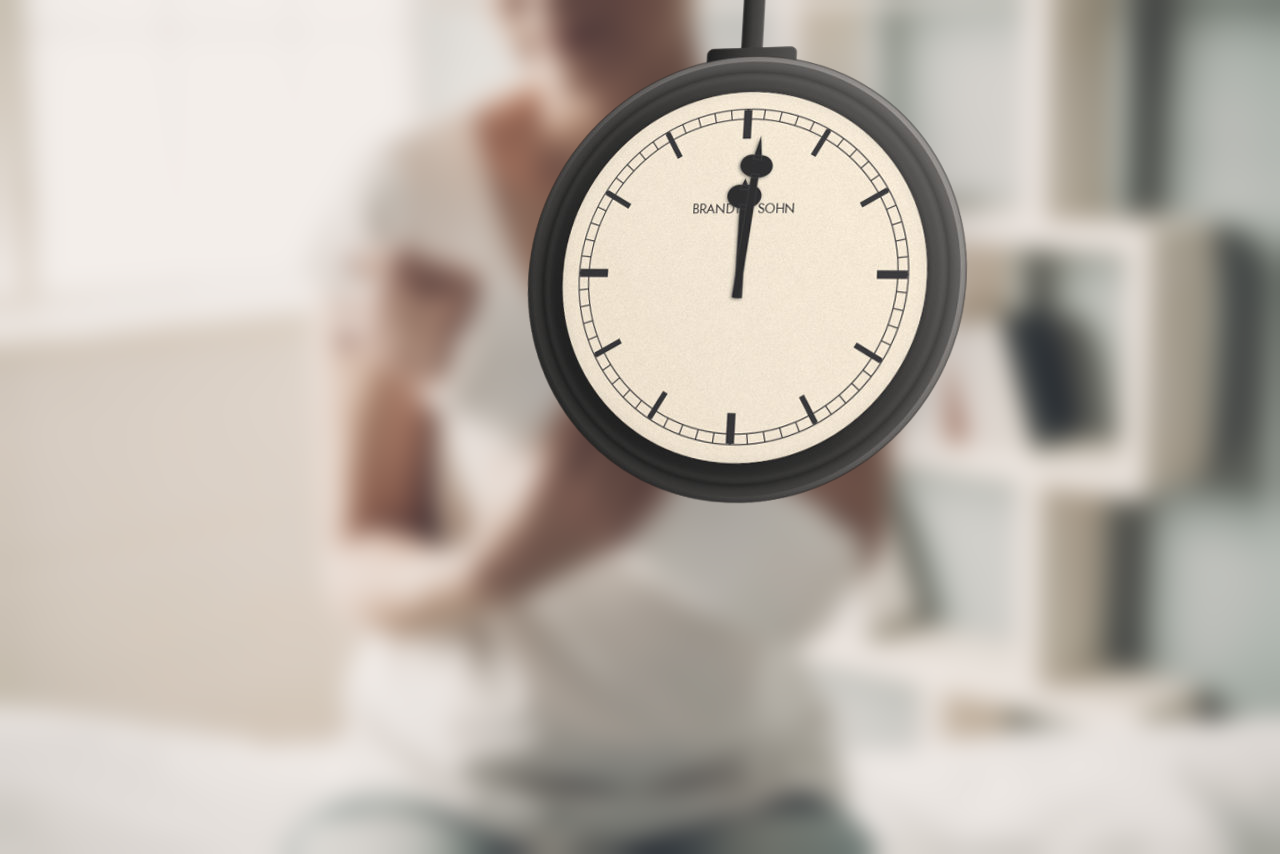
h=12 m=1
